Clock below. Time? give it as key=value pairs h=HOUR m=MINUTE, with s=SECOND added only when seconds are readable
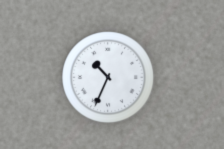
h=10 m=34
